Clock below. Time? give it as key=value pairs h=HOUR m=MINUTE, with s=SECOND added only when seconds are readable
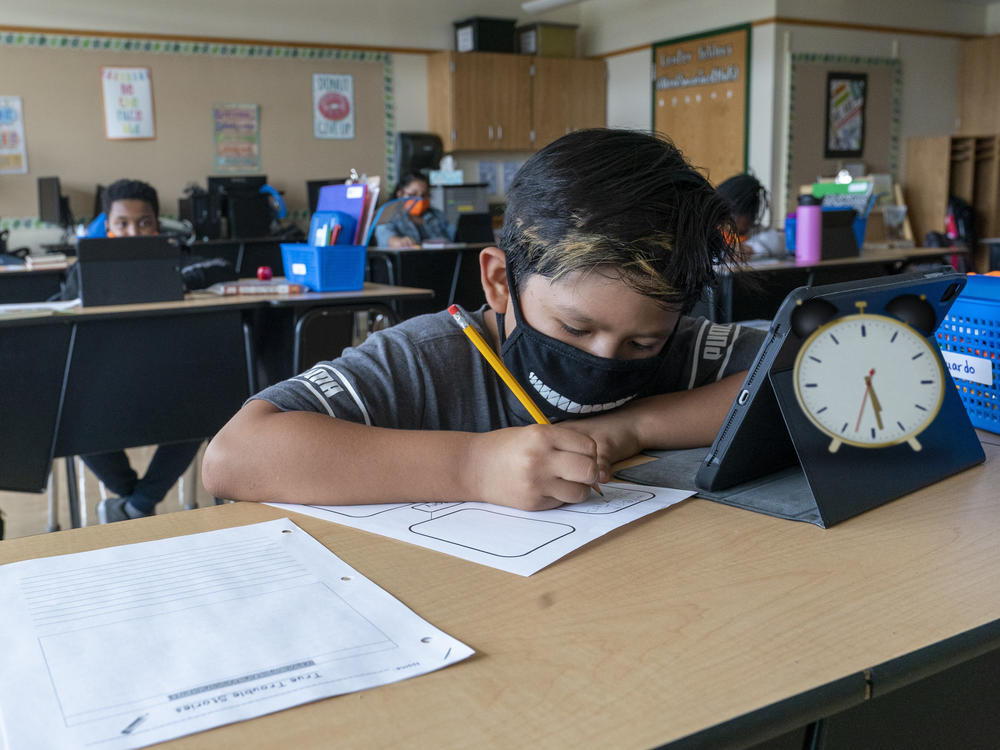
h=5 m=28 s=33
